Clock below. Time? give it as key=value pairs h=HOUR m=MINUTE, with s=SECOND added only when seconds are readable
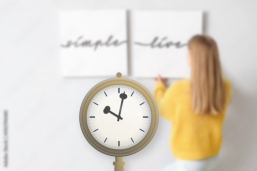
h=10 m=2
